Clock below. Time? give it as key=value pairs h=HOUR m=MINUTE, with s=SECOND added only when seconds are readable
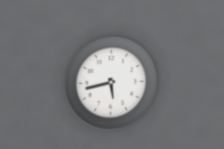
h=5 m=43
